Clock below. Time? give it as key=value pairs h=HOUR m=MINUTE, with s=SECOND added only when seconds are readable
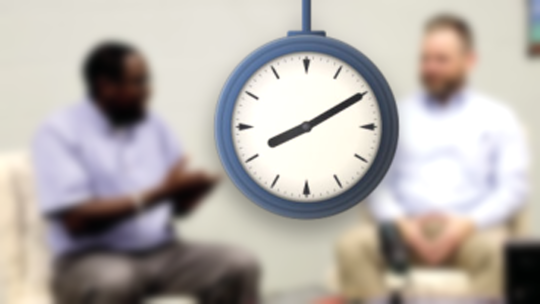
h=8 m=10
